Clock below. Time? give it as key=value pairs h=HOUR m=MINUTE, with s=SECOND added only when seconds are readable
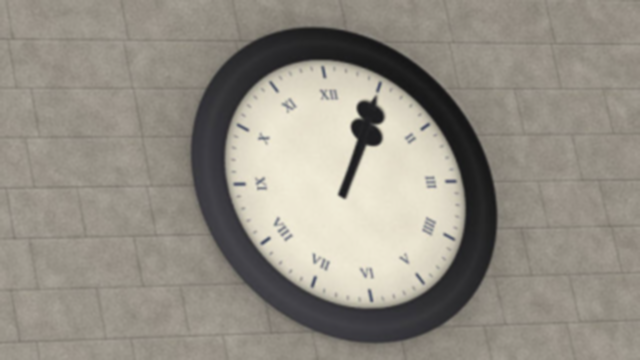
h=1 m=5
